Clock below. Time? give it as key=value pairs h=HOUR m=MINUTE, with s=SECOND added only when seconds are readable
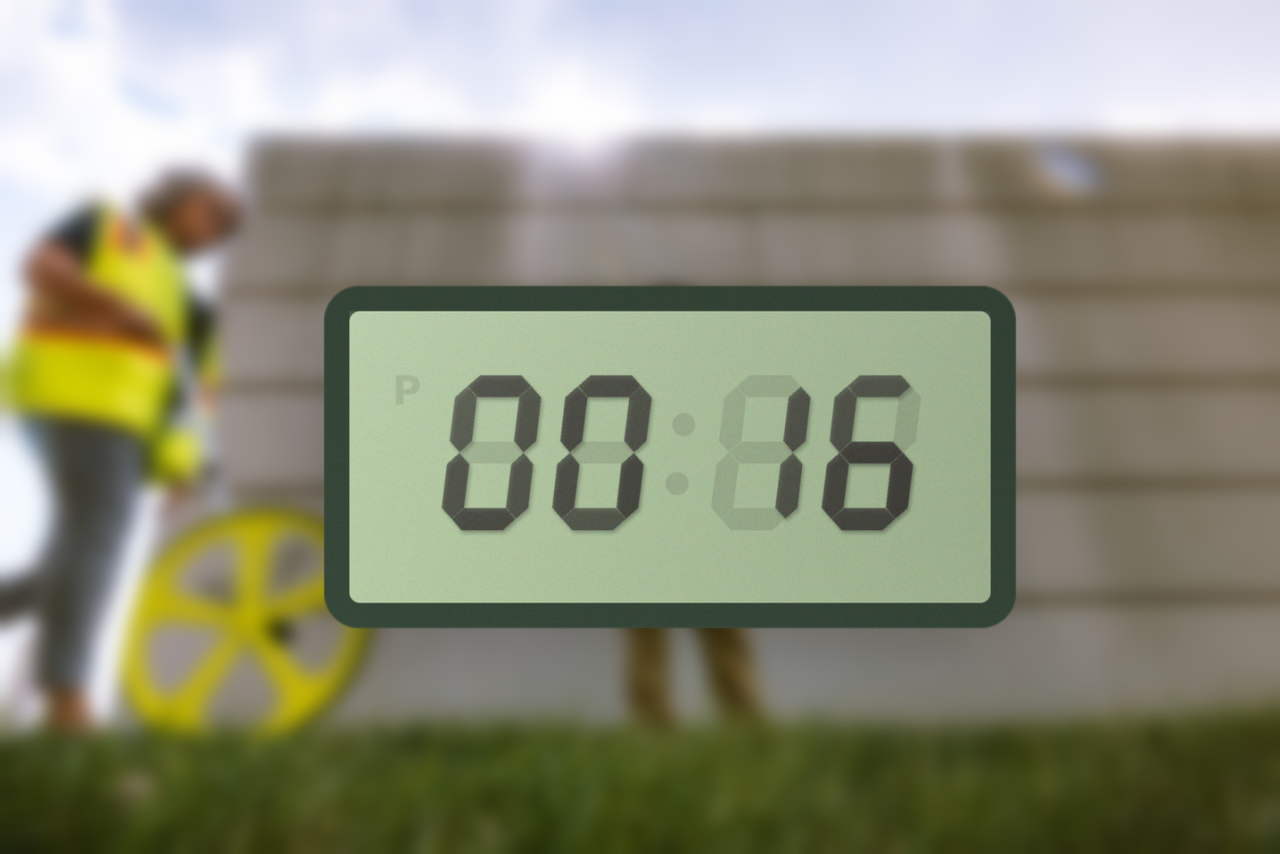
h=0 m=16
